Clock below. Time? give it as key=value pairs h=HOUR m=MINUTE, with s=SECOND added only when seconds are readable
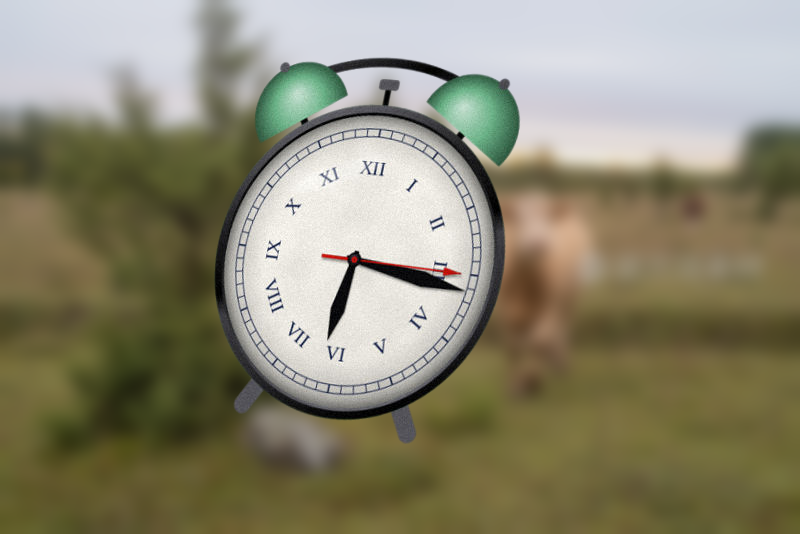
h=6 m=16 s=15
